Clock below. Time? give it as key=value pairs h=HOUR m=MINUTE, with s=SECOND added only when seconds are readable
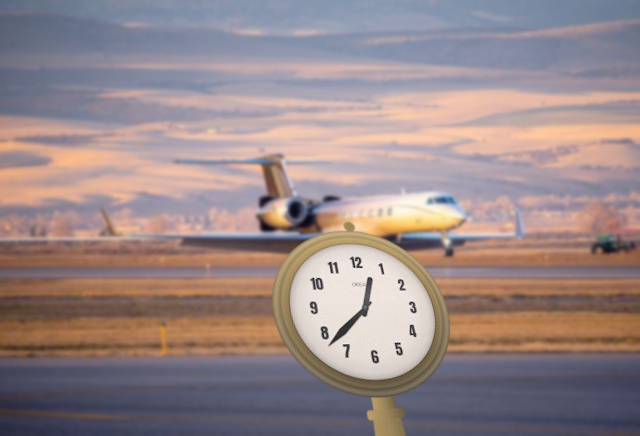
h=12 m=38
